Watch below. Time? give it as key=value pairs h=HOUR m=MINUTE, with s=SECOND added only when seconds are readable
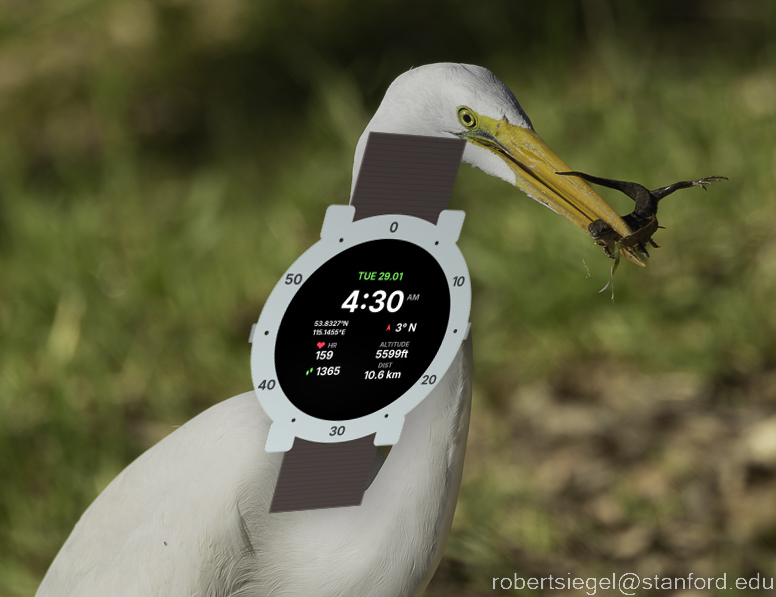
h=4 m=30
